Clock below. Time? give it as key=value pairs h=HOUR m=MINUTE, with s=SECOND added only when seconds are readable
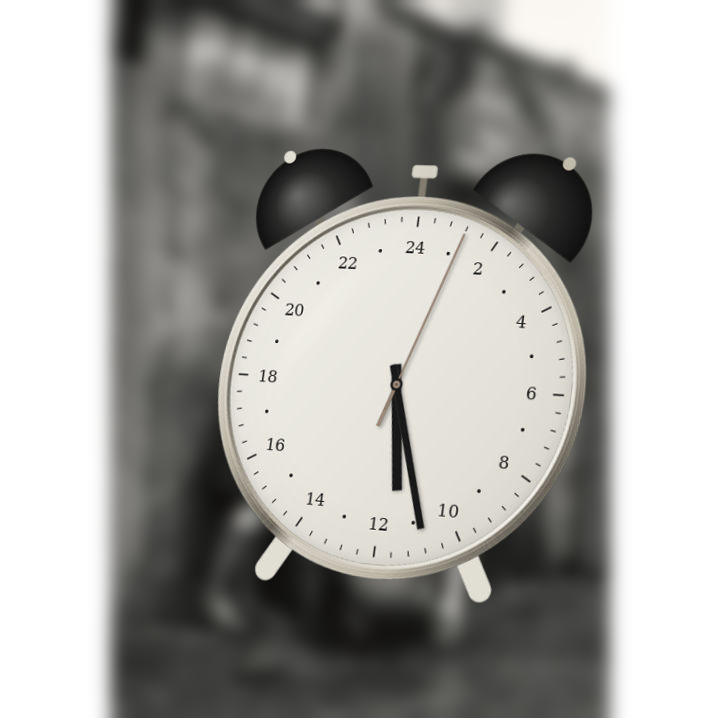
h=11 m=27 s=3
